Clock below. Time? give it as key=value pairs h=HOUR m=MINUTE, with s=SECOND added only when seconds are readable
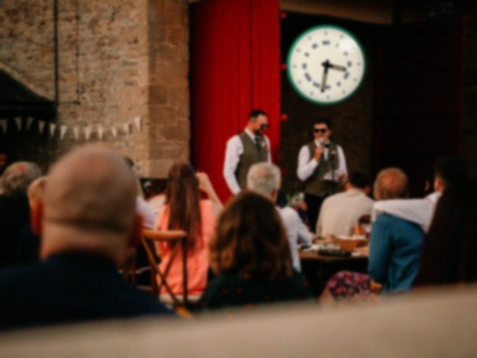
h=3 m=32
